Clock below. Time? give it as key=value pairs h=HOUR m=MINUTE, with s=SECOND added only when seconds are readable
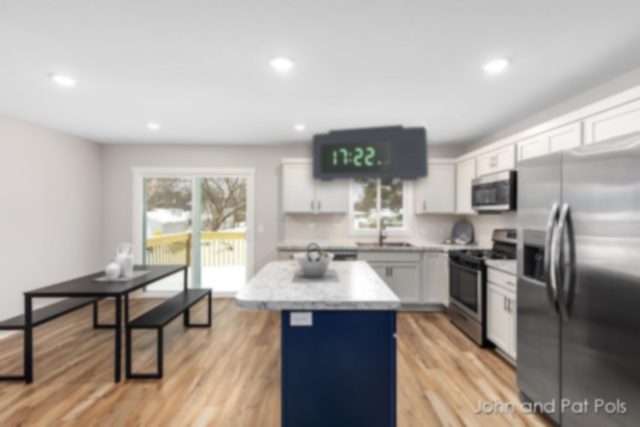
h=17 m=22
